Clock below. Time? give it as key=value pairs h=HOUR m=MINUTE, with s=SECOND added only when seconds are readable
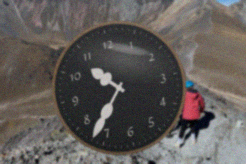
h=10 m=37
